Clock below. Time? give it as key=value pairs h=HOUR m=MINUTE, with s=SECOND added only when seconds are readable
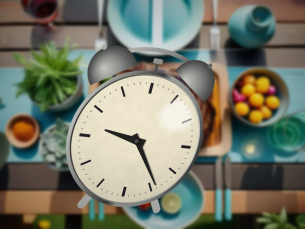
h=9 m=24
